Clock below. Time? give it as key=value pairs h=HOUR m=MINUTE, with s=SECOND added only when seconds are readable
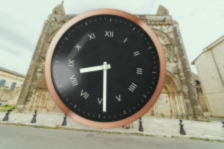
h=8 m=29
